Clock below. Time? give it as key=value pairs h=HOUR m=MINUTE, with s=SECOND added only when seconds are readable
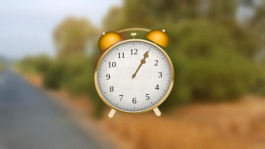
h=1 m=5
